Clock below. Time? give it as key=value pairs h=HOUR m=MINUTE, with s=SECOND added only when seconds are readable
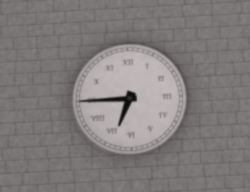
h=6 m=45
